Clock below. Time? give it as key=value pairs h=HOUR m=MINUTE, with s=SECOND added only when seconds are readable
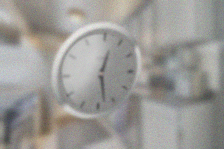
h=12 m=28
